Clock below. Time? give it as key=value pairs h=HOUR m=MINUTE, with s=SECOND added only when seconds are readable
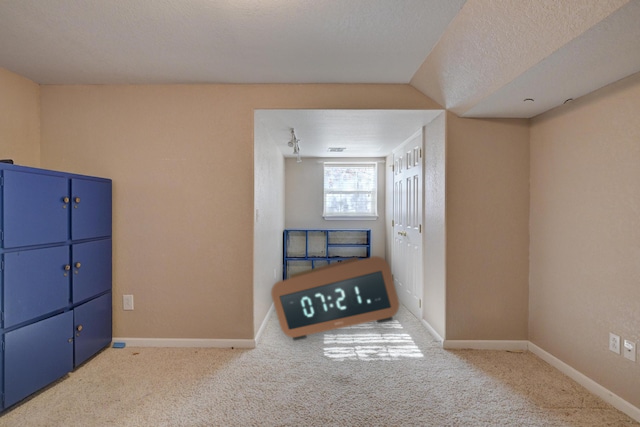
h=7 m=21
